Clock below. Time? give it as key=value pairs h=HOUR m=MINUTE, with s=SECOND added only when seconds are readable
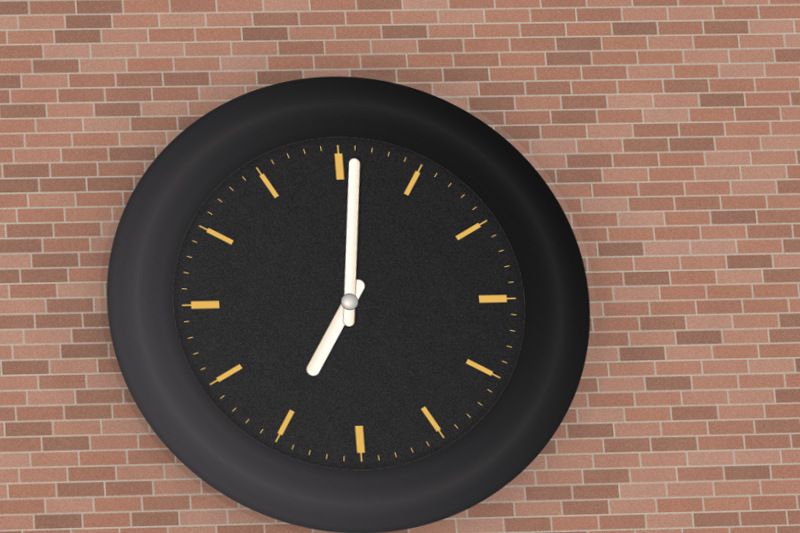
h=7 m=1
